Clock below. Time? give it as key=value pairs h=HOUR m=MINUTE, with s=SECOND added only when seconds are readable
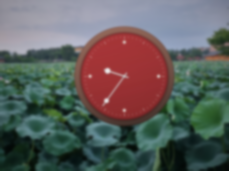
h=9 m=36
